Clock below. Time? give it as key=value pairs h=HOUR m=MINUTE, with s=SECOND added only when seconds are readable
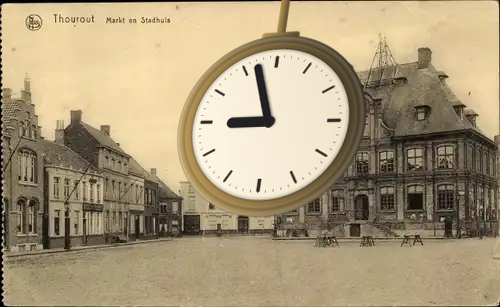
h=8 m=57
